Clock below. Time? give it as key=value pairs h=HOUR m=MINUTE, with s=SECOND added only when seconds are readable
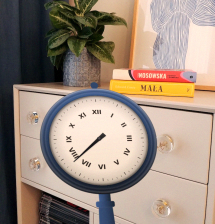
h=7 m=38
